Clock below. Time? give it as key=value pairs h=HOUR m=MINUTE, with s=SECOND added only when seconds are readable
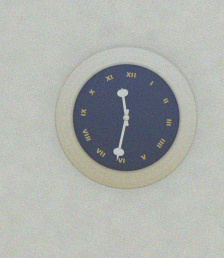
h=11 m=31
